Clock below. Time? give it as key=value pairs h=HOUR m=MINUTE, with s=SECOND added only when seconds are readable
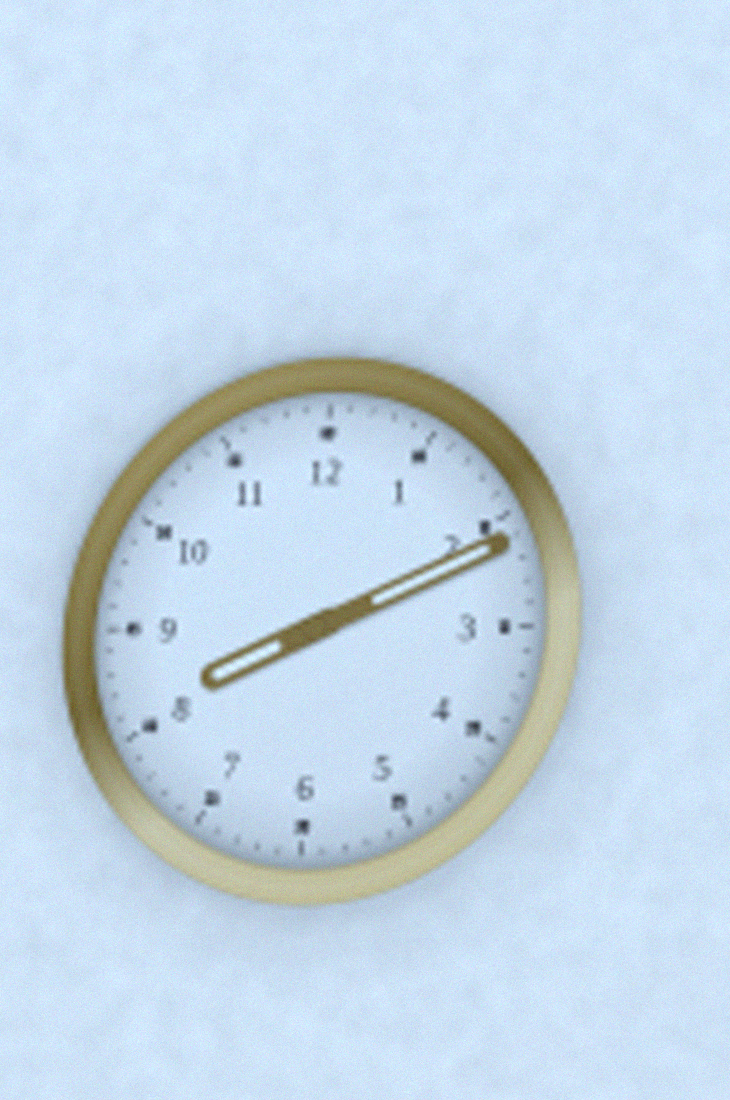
h=8 m=11
